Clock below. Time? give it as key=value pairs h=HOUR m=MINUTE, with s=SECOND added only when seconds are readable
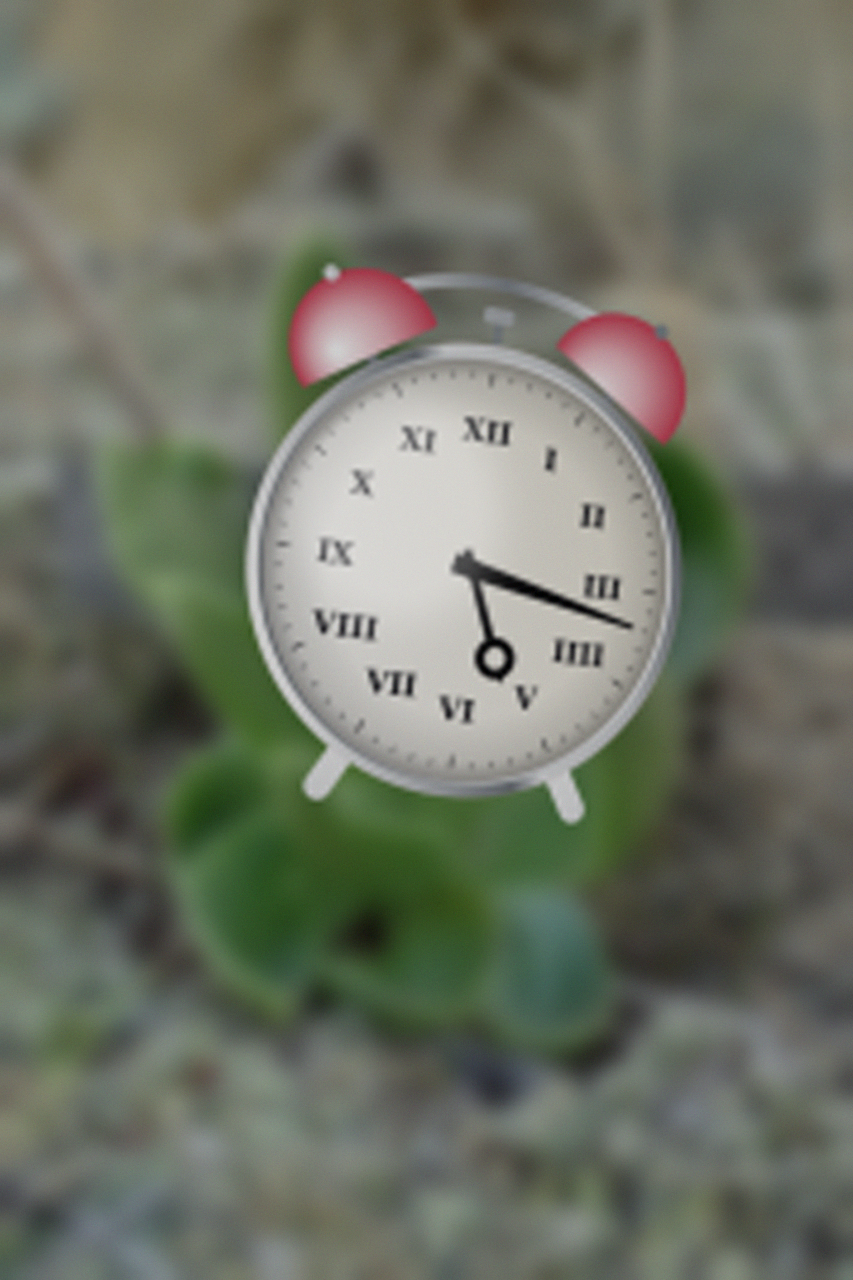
h=5 m=17
